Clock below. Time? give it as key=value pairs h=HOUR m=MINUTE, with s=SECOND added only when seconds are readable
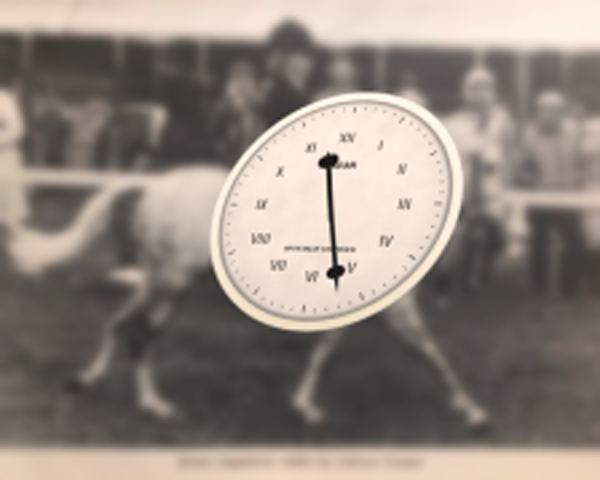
h=11 m=27
